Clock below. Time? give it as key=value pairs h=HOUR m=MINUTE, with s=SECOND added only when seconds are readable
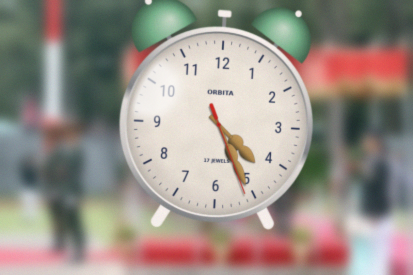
h=4 m=25 s=26
